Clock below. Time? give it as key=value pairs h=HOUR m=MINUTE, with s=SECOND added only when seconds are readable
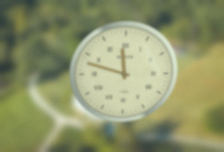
h=11 m=48
